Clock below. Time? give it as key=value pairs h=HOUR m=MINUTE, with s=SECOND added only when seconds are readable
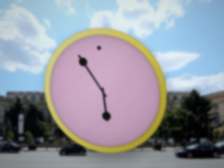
h=5 m=55
